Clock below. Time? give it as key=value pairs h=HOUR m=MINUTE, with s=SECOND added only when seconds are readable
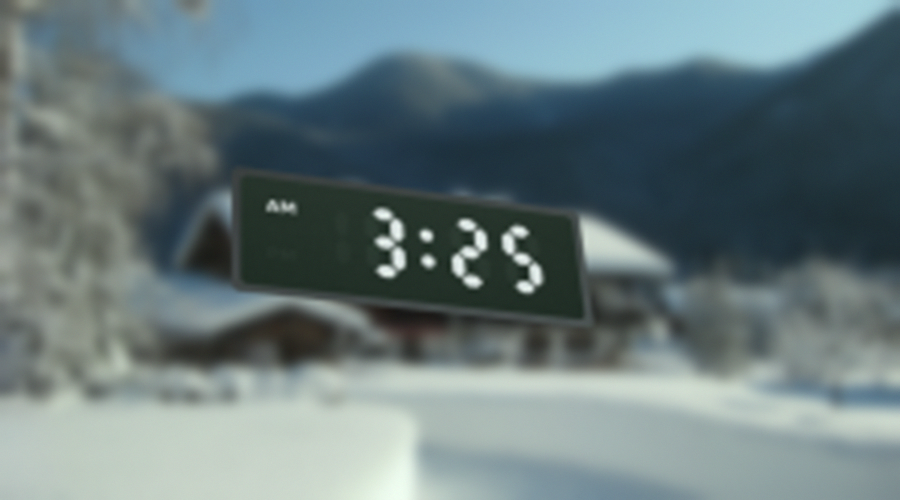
h=3 m=25
